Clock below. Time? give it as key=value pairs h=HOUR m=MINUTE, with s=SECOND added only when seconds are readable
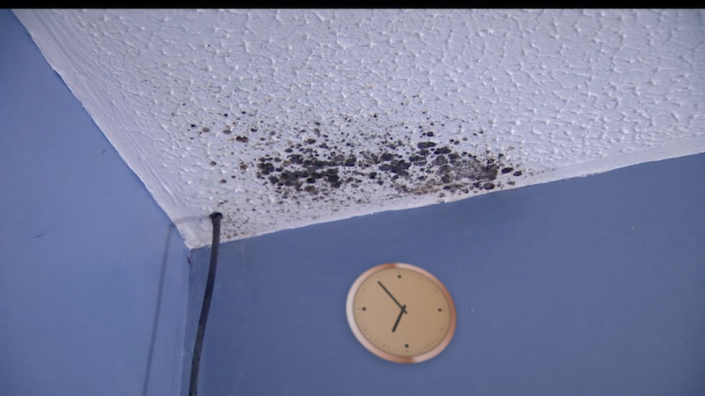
h=6 m=54
